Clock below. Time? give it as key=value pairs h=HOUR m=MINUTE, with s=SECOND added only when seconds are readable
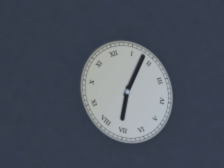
h=7 m=8
